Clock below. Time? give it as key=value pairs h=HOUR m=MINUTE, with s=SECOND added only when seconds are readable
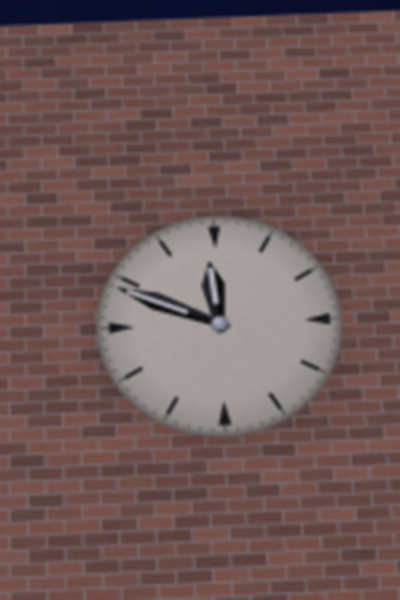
h=11 m=49
